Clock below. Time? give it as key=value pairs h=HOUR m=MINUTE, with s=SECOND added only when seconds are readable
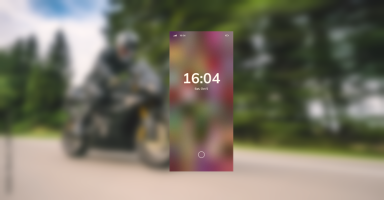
h=16 m=4
